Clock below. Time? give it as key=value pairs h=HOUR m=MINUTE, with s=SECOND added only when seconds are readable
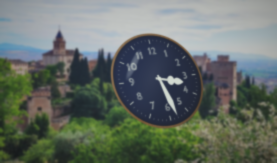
h=3 m=28
